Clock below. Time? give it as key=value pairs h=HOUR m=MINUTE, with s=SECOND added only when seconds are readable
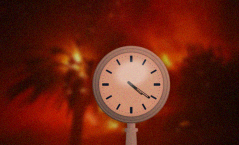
h=4 m=21
